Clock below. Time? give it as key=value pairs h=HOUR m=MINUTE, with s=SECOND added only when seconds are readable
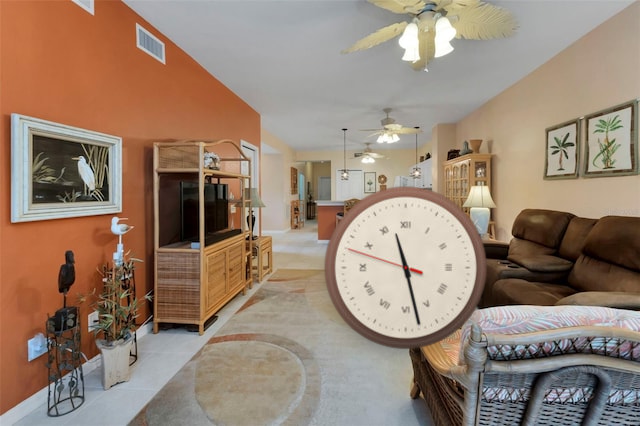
h=11 m=27 s=48
